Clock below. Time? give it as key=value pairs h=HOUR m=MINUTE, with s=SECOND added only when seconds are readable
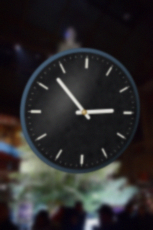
h=2 m=53
